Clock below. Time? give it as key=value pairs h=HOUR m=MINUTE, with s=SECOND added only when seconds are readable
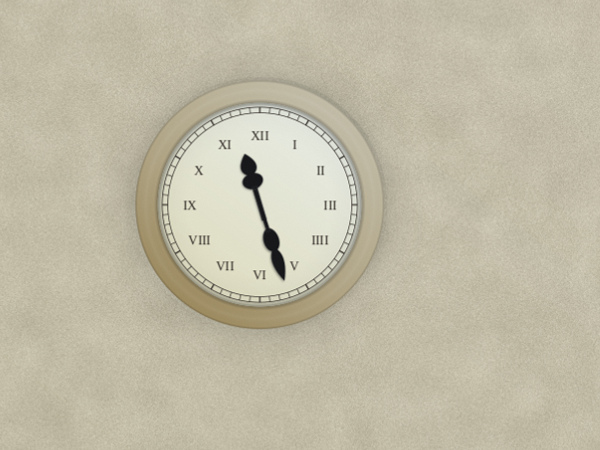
h=11 m=27
